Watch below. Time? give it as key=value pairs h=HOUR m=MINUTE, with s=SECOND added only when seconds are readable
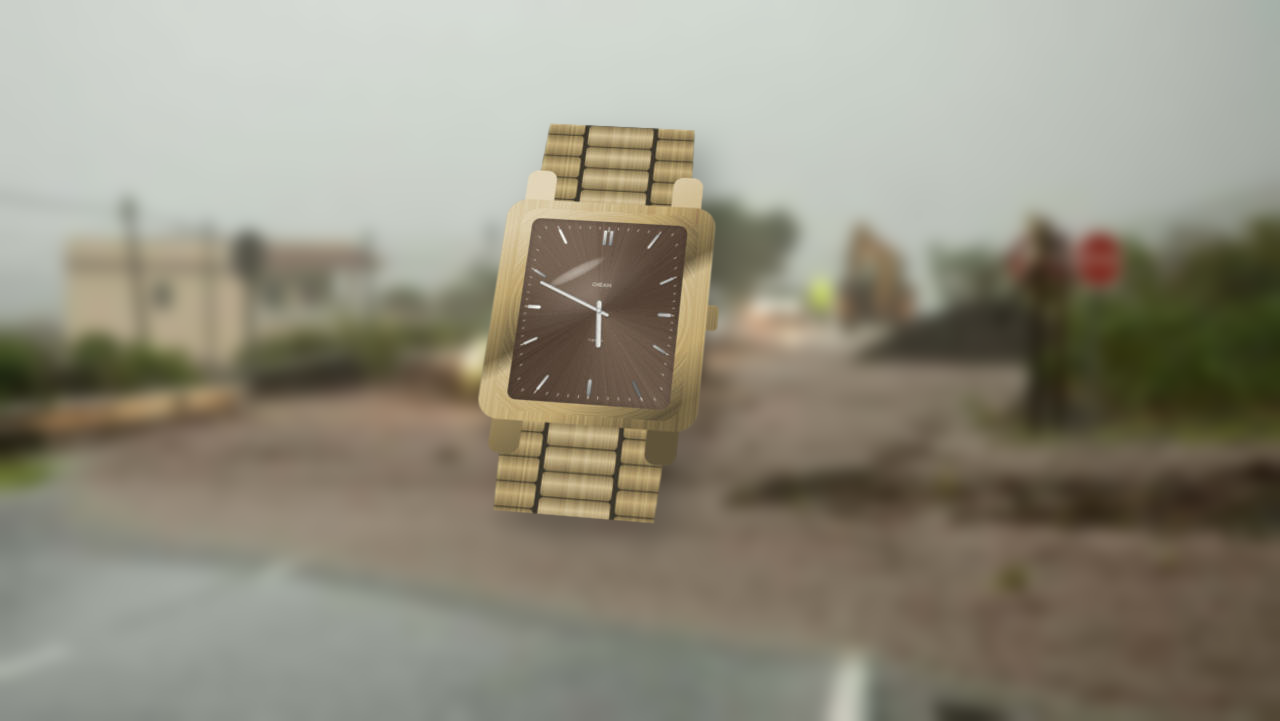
h=5 m=49
